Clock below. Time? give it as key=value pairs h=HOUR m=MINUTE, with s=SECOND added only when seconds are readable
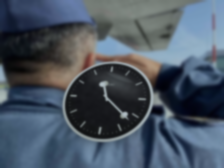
h=11 m=22
